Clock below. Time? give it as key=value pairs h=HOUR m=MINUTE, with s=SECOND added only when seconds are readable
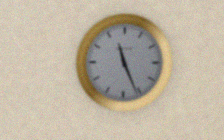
h=11 m=26
